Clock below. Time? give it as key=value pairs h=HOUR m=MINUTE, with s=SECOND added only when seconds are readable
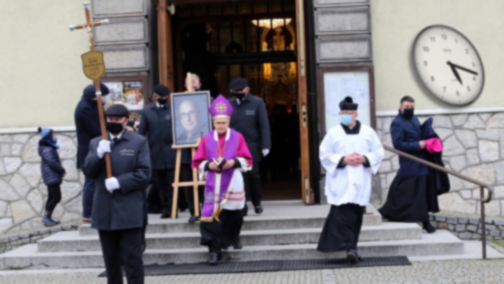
h=5 m=18
